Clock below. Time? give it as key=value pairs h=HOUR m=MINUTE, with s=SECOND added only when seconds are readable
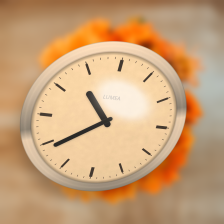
h=10 m=39
